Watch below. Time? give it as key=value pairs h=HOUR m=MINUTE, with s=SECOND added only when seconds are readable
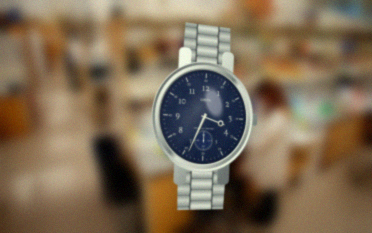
h=3 m=34
